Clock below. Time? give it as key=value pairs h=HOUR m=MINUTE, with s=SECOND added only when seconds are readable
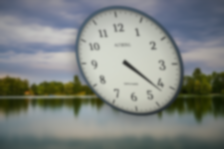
h=4 m=22
